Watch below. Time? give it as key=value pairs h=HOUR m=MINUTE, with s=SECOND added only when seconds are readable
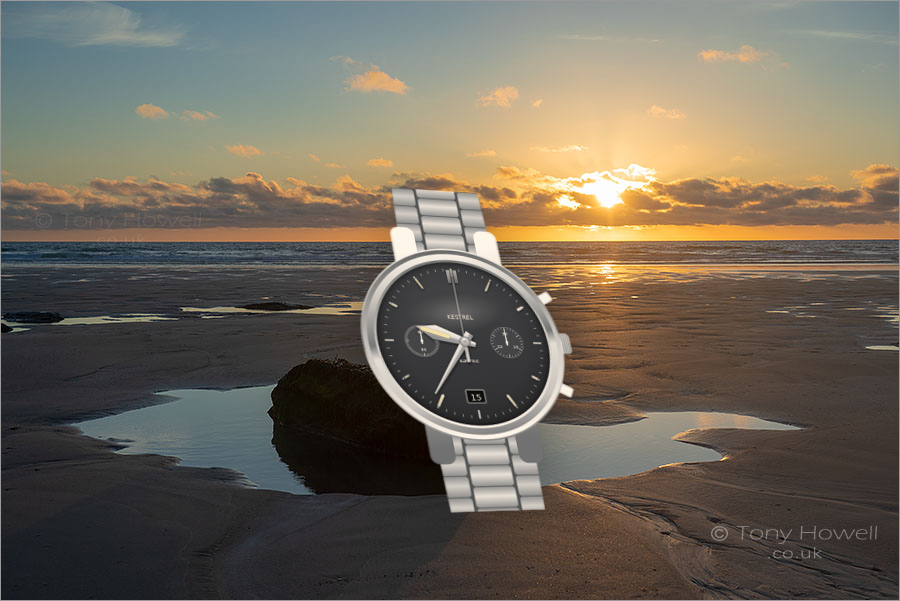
h=9 m=36
